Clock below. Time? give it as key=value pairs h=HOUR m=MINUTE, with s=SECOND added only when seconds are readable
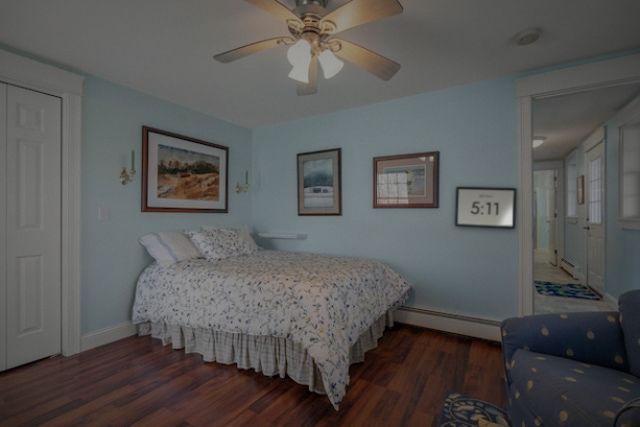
h=5 m=11
